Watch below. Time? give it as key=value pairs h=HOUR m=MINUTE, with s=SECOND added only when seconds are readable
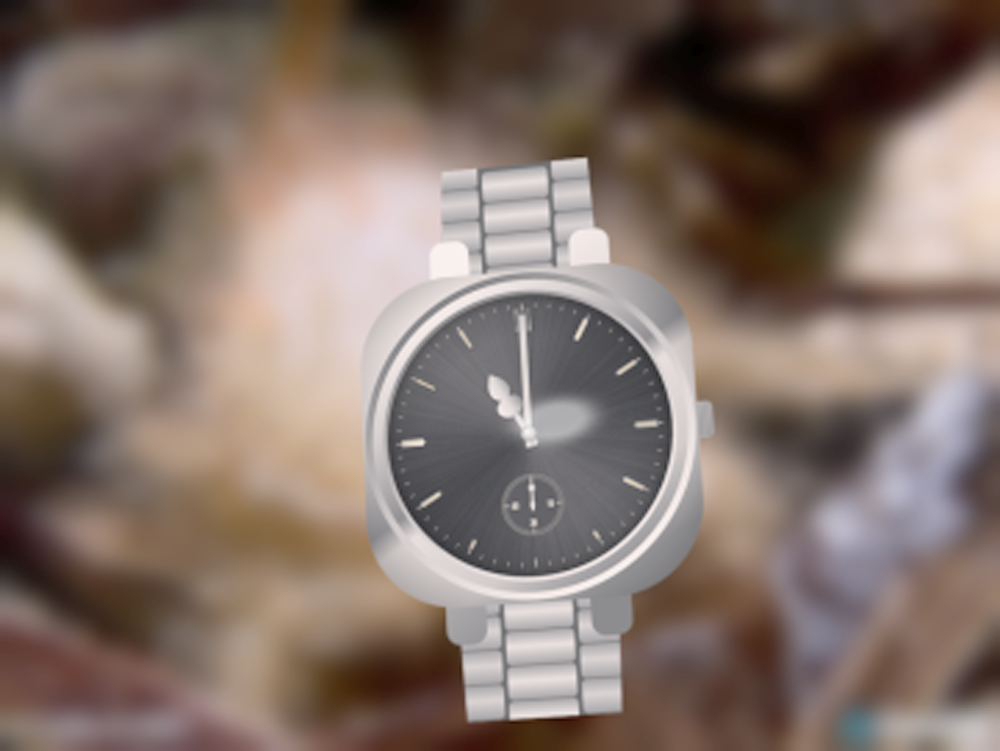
h=11 m=0
